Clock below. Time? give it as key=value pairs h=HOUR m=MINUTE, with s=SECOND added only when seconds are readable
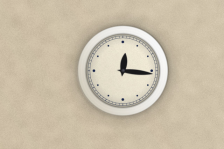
h=12 m=16
